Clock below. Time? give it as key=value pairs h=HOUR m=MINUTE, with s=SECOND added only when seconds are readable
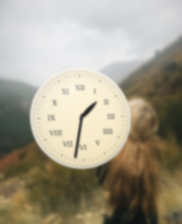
h=1 m=32
